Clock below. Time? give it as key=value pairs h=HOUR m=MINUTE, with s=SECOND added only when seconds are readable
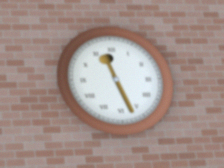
h=11 m=27
